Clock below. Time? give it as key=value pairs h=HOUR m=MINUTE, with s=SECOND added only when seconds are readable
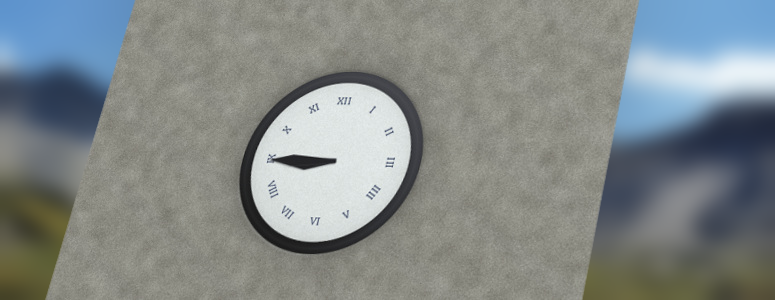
h=8 m=45
